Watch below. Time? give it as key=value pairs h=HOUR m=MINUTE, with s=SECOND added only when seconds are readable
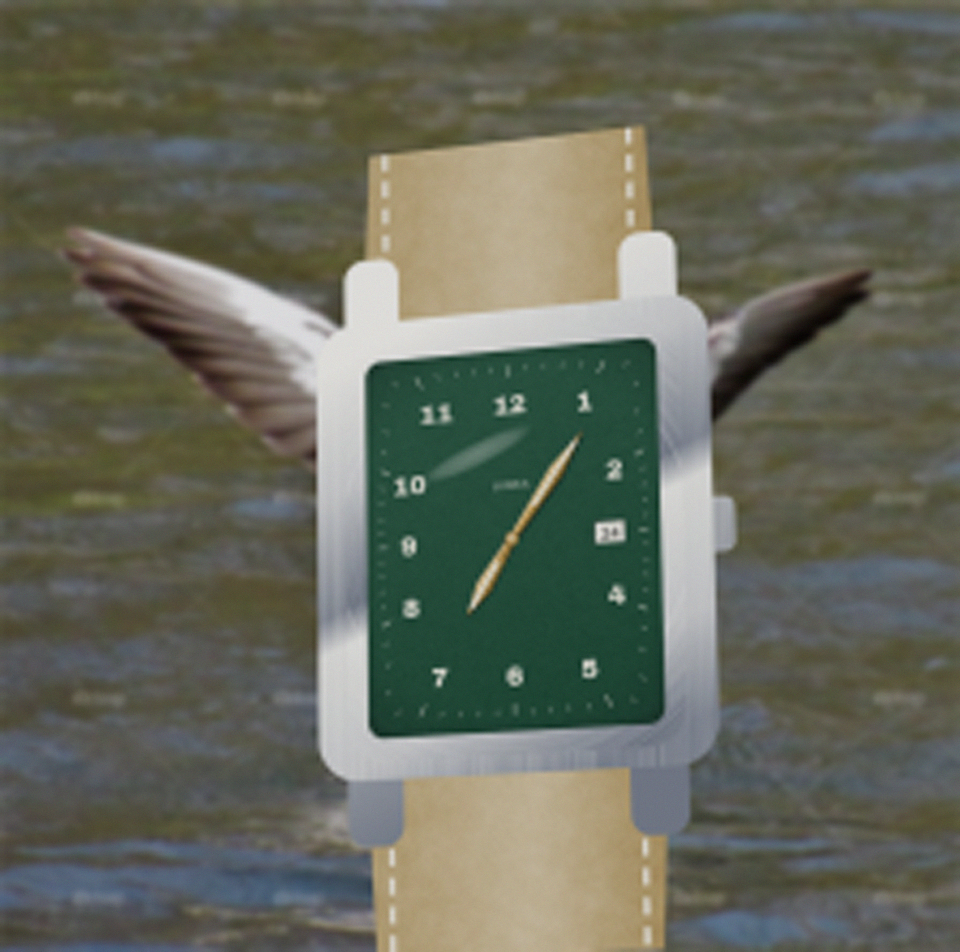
h=7 m=6
